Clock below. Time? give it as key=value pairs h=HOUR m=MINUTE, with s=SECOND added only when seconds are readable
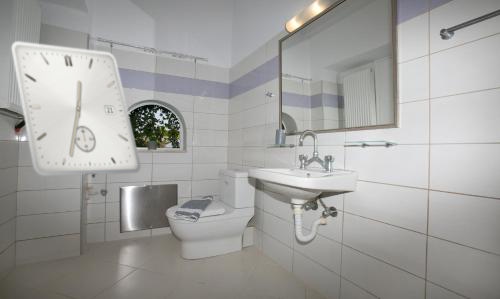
h=12 m=34
